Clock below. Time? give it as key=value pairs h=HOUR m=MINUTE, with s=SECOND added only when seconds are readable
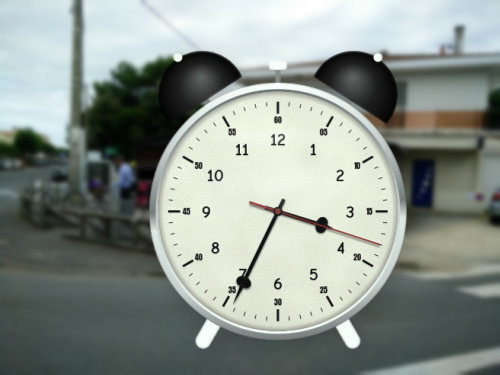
h=3 m=34 s=18
